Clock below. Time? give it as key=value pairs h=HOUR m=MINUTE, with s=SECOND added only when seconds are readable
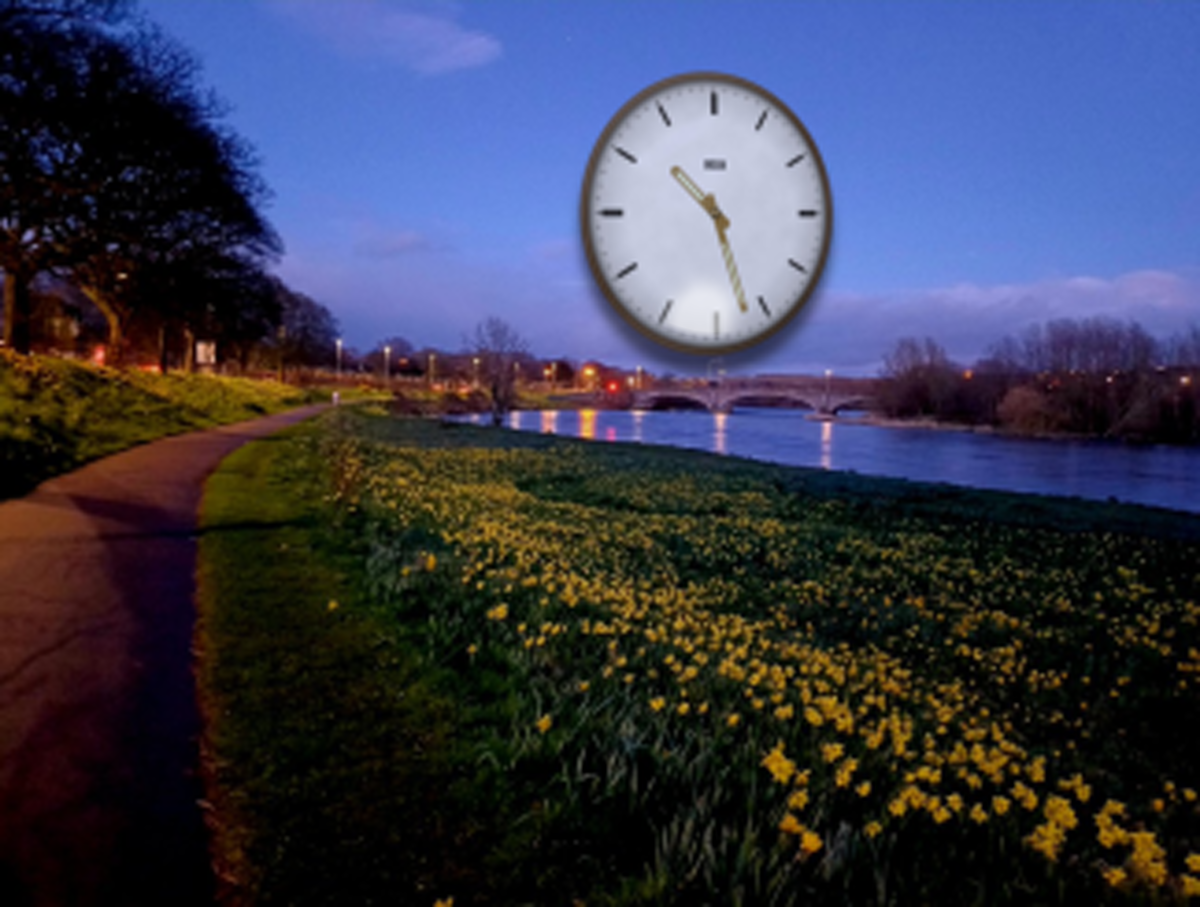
h=10 m=27
